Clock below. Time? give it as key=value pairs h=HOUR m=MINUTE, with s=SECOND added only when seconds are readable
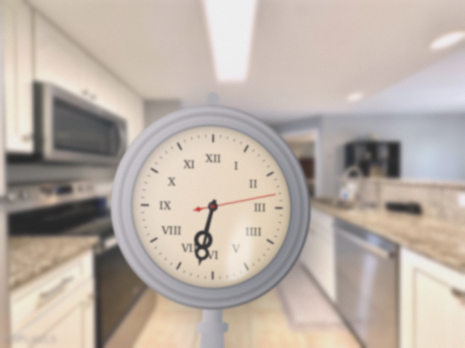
h=6 m=32 s=13
